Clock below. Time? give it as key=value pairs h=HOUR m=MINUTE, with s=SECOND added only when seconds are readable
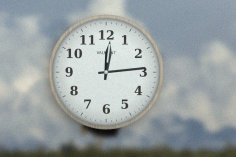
h=12 m=14
